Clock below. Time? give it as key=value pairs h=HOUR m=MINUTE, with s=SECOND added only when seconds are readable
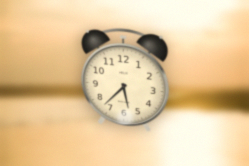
h=5 m=37
